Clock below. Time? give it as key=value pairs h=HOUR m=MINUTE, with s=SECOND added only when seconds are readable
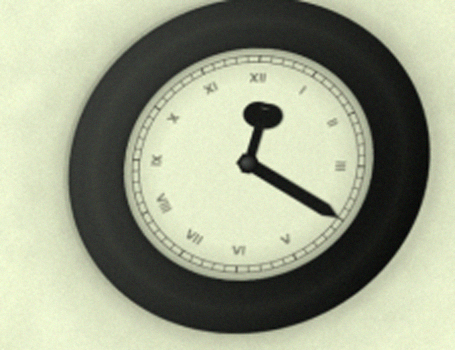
h=12 m=20
